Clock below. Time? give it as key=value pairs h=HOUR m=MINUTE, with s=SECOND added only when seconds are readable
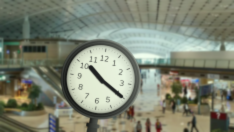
h=10 m=20
